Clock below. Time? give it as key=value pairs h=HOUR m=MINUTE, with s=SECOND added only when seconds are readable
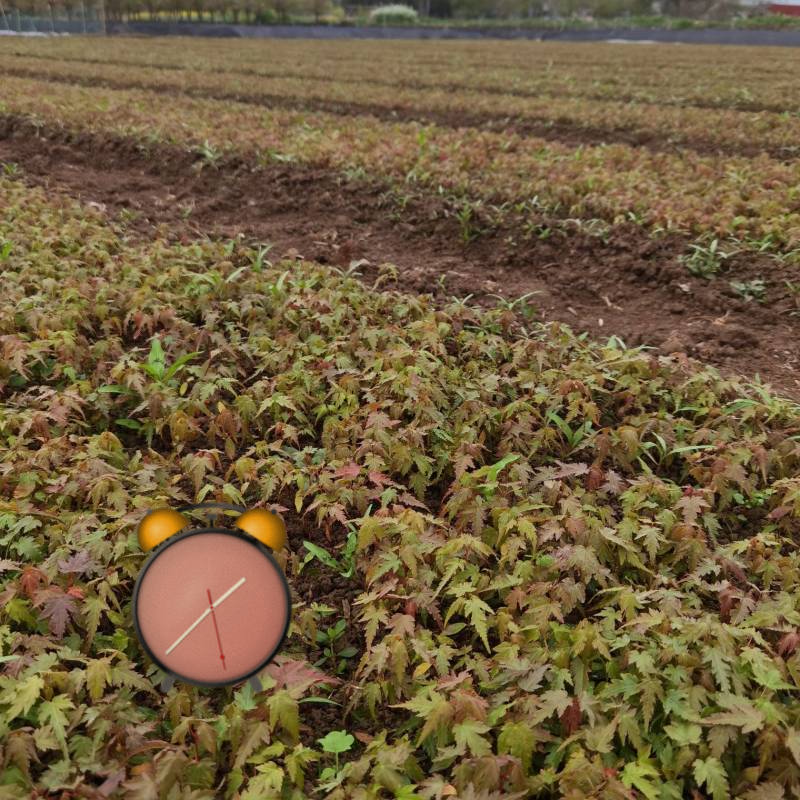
h=1 m=37 s=28
